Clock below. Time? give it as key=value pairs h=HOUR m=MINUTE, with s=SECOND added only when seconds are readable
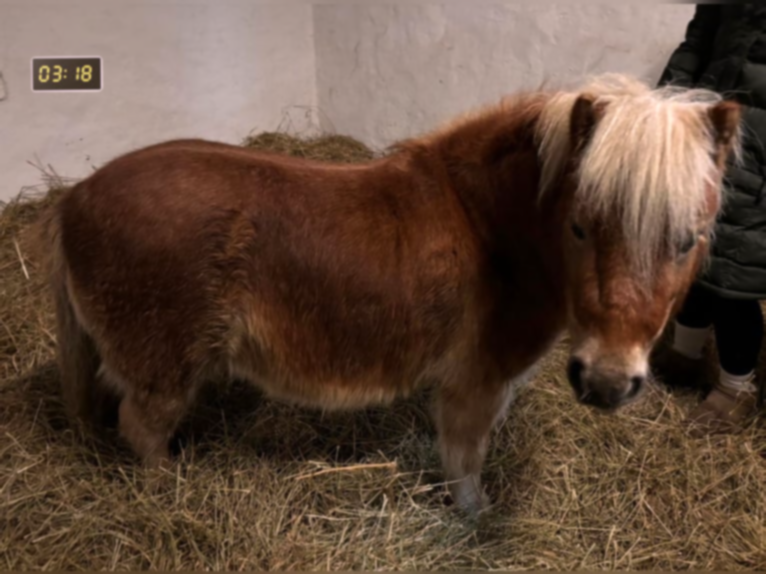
h=3 m=18
